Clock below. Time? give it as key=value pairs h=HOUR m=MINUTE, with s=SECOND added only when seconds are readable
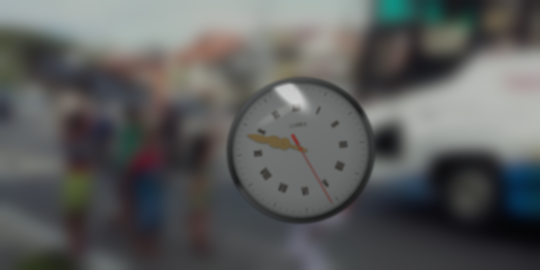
h=9 m=48 s=26
